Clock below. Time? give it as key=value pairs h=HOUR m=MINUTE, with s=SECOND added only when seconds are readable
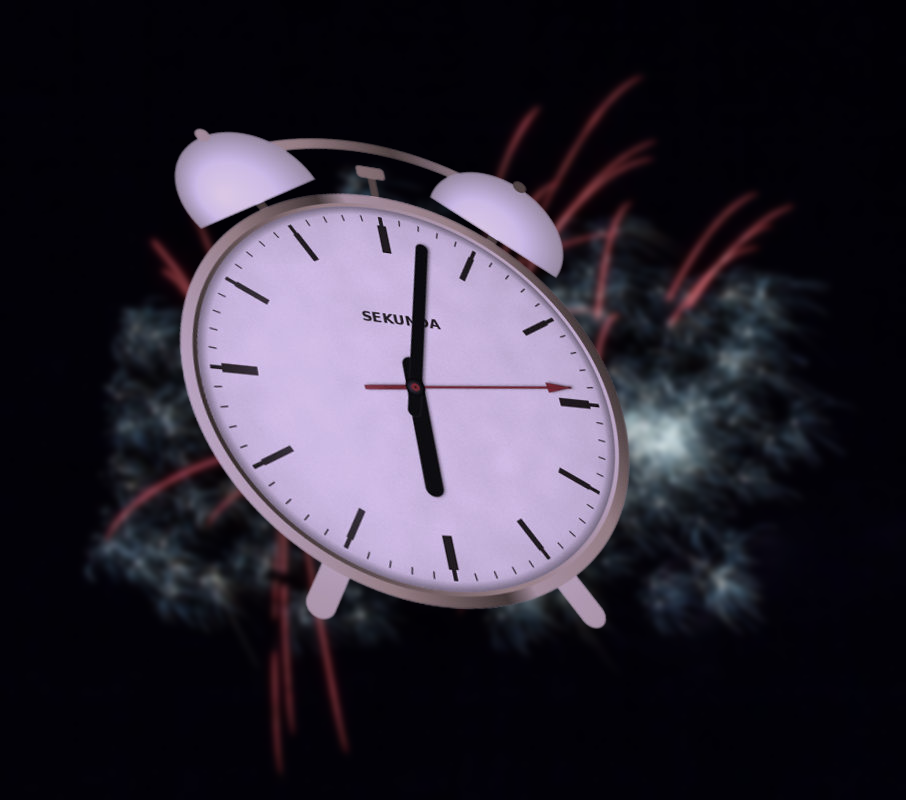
h=6 m=2 s=14
